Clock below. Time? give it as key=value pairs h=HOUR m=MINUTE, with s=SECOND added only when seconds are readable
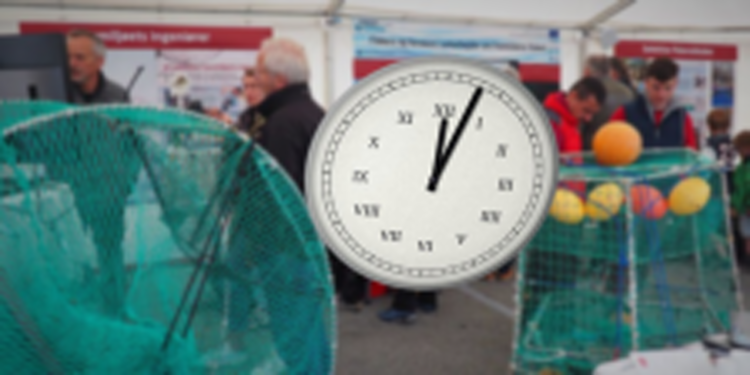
h=12 m=3
